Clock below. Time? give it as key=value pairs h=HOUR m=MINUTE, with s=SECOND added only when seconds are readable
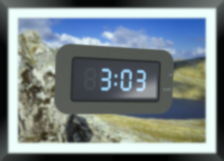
h=3 m=3
